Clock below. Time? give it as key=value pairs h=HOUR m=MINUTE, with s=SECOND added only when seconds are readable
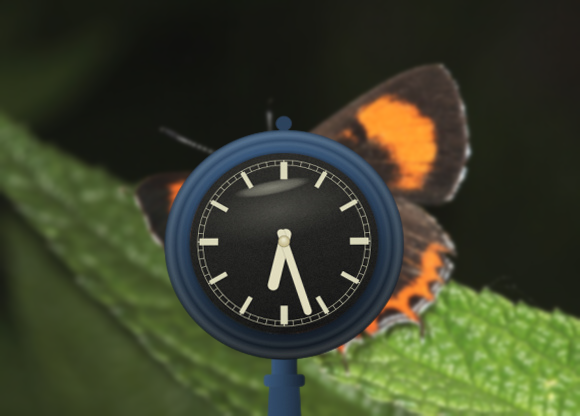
h=6 m=27
